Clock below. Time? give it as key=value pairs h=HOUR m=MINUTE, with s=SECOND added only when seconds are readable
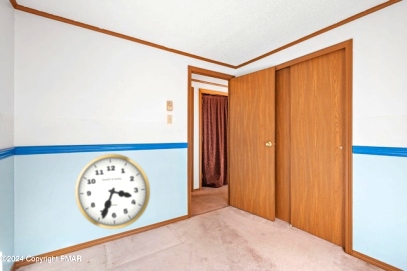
h=3 m=34
